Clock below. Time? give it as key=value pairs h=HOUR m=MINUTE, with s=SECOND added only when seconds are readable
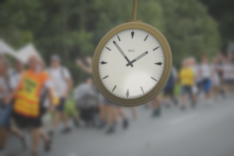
h=1 m=53
